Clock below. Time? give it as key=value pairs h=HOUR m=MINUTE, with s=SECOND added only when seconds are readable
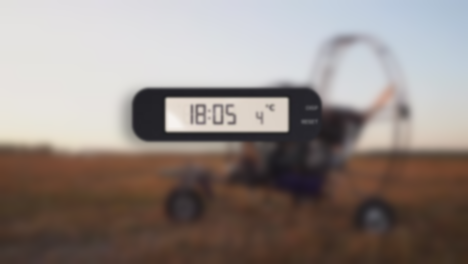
h=18 m=5
